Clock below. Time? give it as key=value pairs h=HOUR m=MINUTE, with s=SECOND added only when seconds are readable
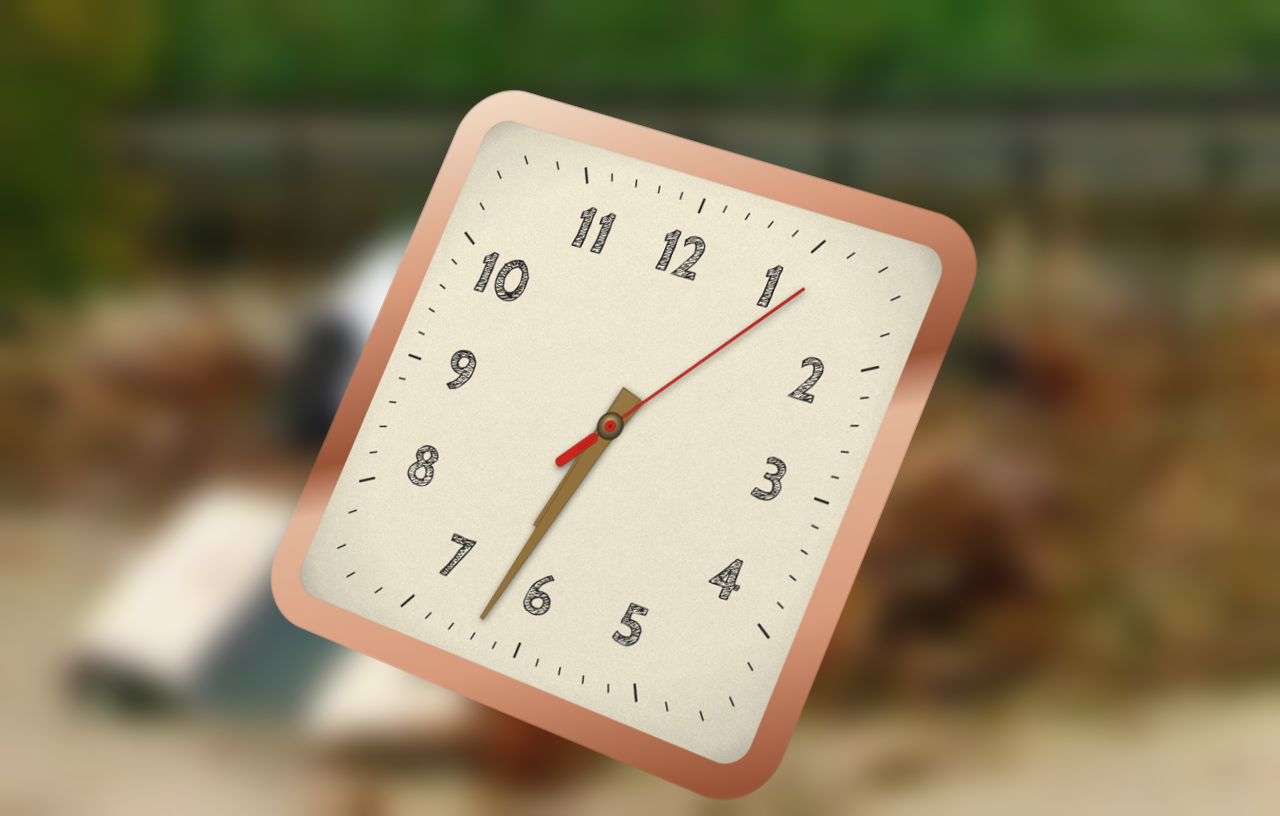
h=6 m=32 s=6
